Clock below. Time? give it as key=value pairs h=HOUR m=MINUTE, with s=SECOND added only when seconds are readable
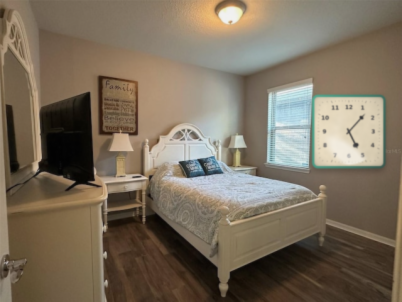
h=5 m=7
